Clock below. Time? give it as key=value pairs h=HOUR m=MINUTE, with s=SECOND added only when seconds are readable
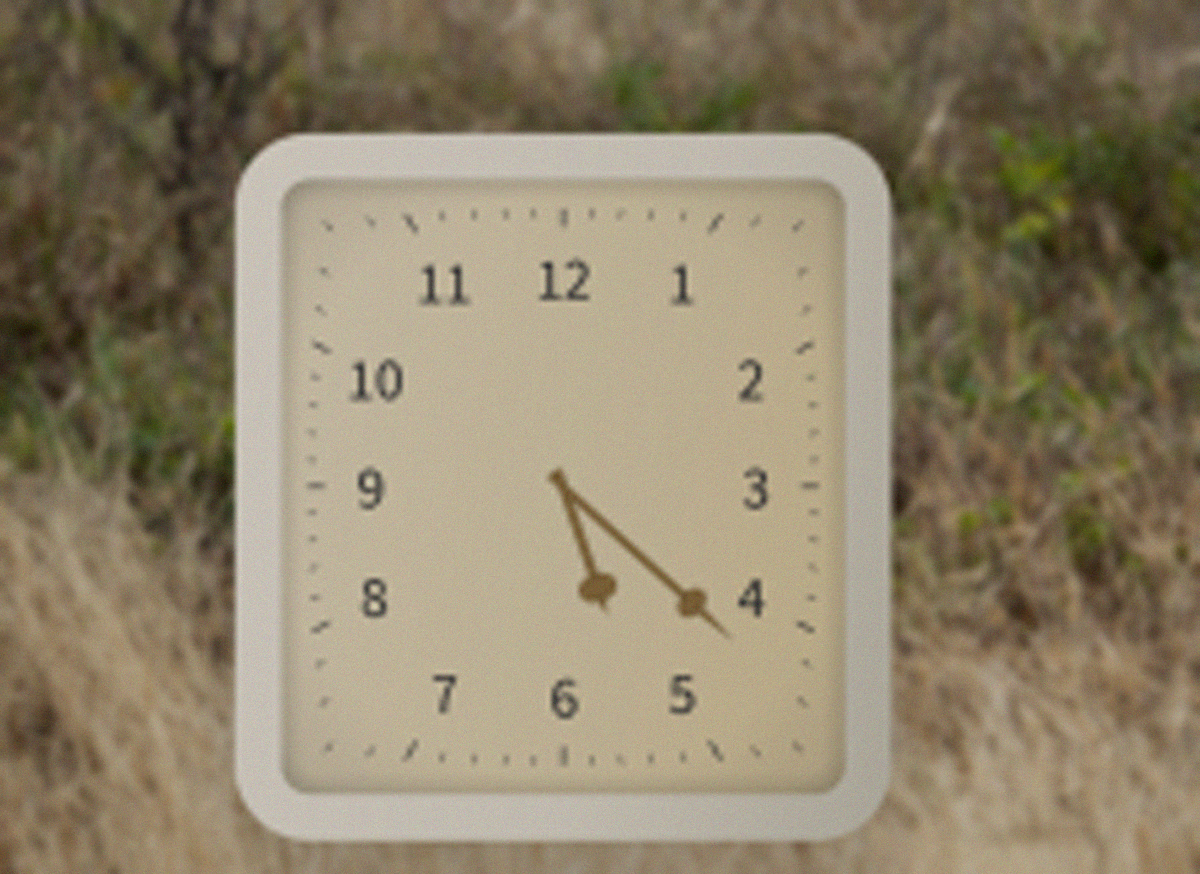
h=5 m=22
